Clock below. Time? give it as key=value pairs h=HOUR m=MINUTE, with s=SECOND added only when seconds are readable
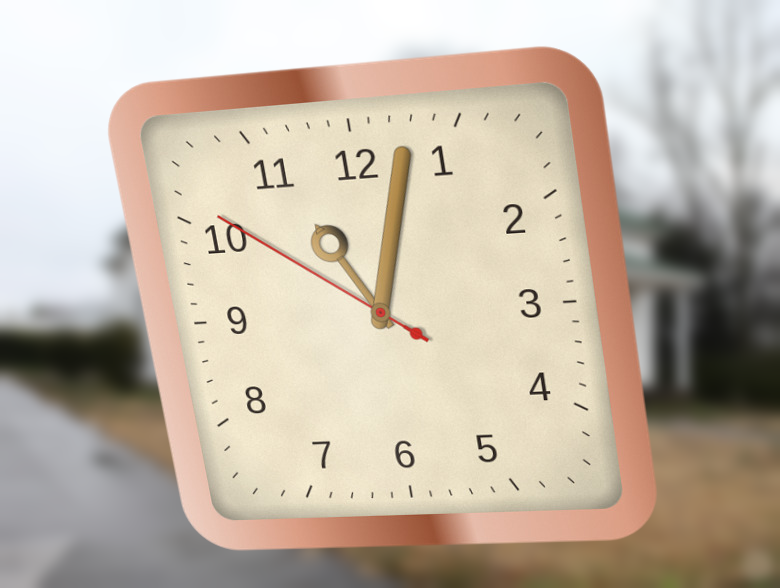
h=11 m=2 s=51
